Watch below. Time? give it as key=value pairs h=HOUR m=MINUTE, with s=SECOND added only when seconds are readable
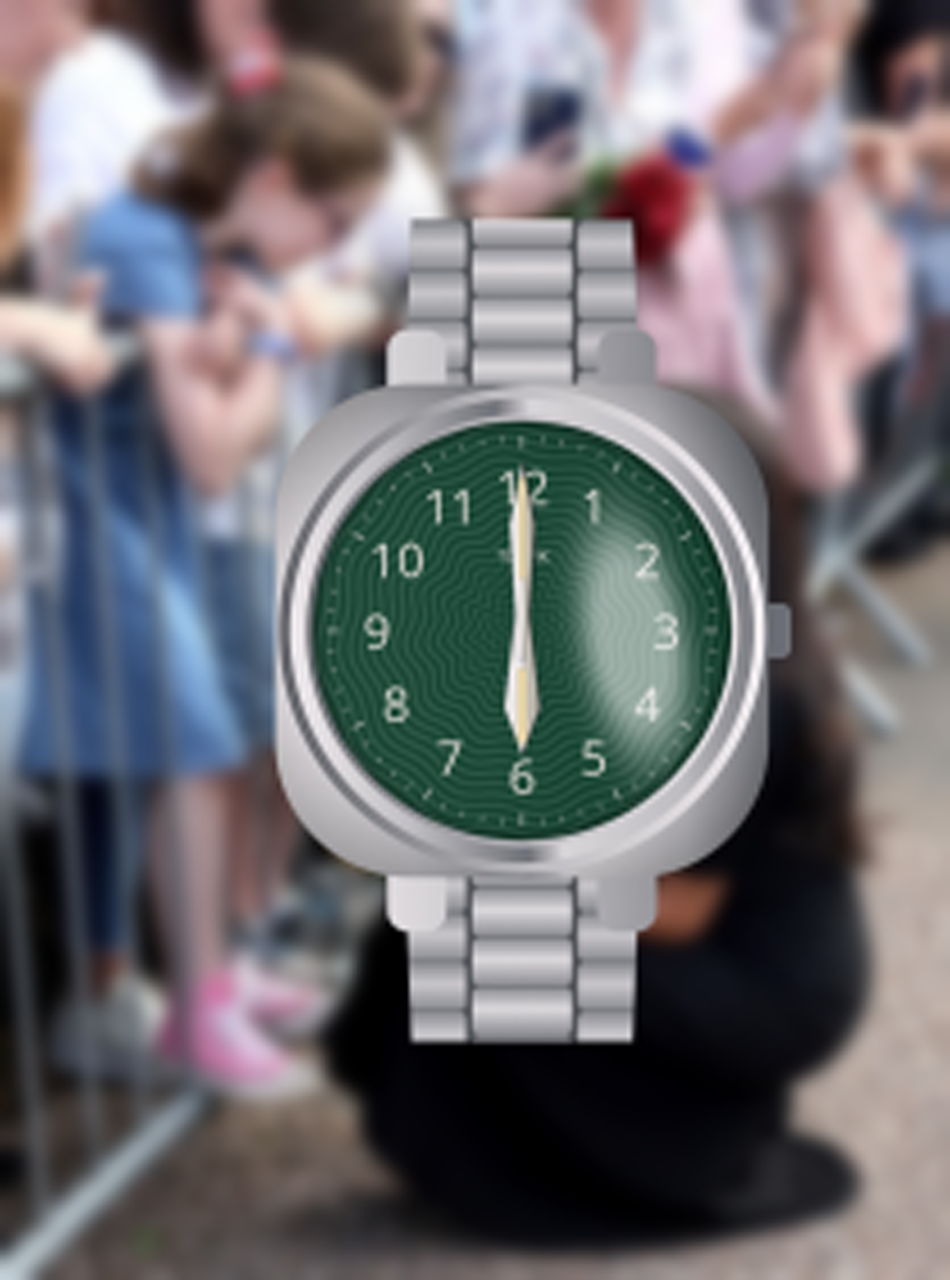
h=6 m=0
